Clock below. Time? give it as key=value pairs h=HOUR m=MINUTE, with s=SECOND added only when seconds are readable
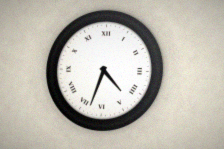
h=4 m=33
